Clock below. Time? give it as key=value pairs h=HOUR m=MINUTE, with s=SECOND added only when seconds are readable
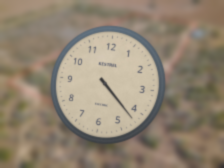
h=4 m=22
